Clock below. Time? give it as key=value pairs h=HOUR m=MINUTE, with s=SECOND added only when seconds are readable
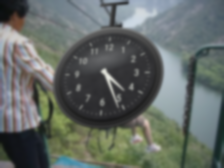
h=4 m=26
